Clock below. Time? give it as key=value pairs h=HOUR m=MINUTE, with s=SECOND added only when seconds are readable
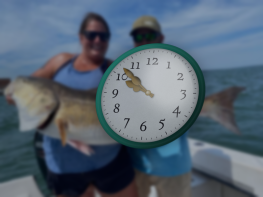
h=9 m=52
